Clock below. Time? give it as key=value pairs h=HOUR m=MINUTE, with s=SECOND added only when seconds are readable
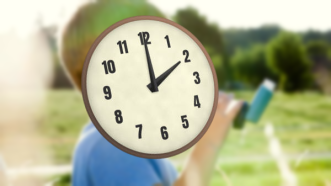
h=2 m=0
